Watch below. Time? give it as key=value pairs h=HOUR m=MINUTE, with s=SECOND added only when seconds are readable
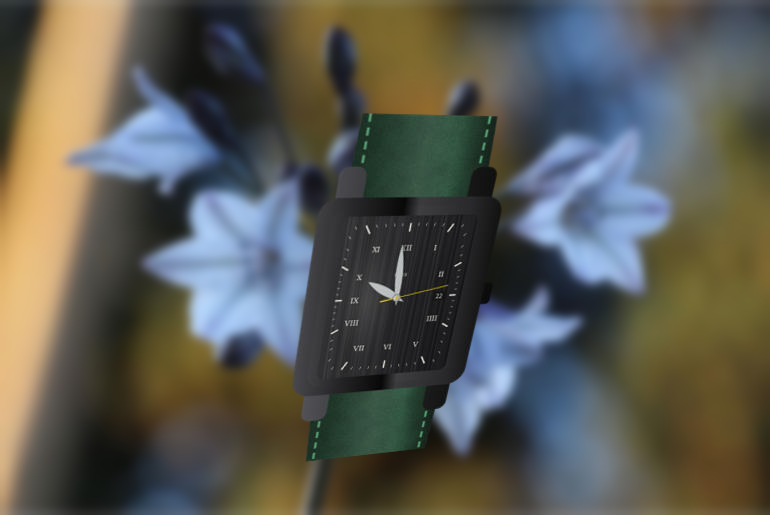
h=9 m=59 s=13
